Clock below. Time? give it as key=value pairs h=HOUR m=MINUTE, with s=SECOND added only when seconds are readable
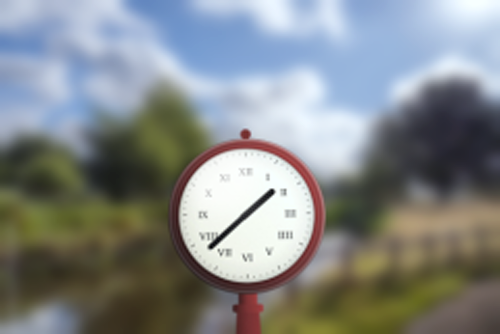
h=1 m=38
